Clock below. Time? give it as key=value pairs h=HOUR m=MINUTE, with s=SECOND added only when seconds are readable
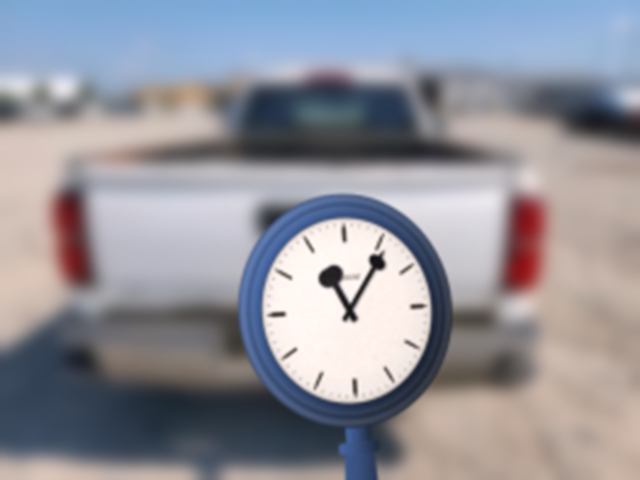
h=11 m=6
